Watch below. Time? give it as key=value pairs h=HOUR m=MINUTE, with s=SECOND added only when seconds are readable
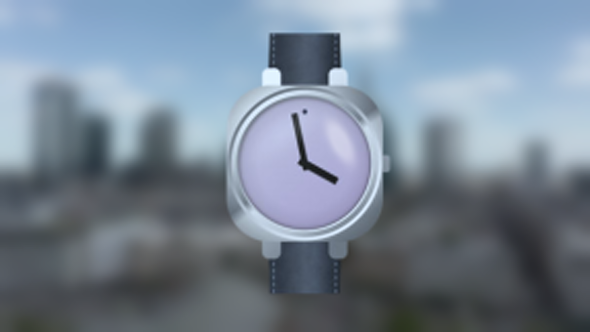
h=3 m=58
